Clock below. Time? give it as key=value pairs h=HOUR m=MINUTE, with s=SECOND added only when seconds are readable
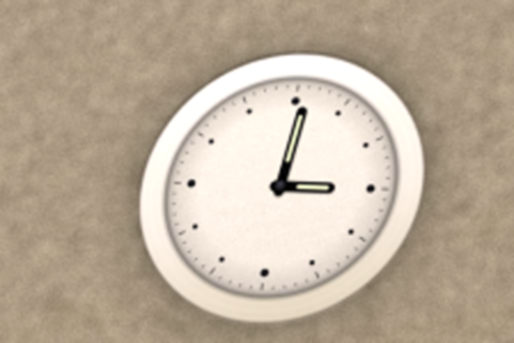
h=3 m=1
